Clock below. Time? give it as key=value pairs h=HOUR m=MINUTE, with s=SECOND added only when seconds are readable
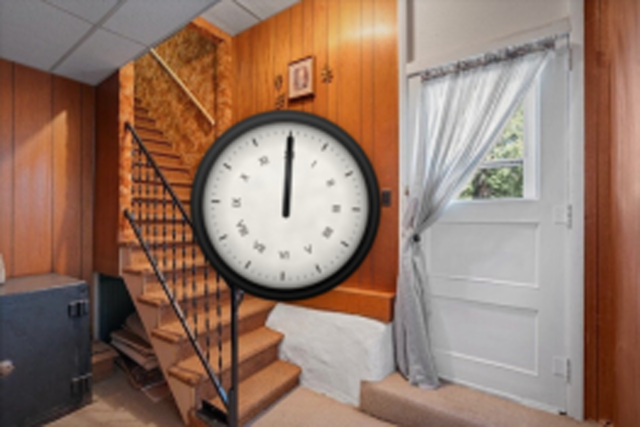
h=12 m=0
